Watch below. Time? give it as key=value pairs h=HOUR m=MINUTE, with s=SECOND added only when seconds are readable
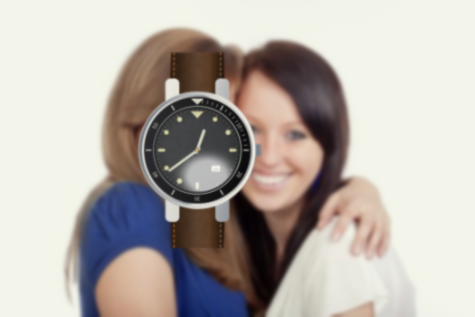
h=12 m=39
